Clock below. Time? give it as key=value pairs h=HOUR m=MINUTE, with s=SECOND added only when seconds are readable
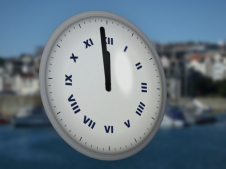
h=11 m=59
